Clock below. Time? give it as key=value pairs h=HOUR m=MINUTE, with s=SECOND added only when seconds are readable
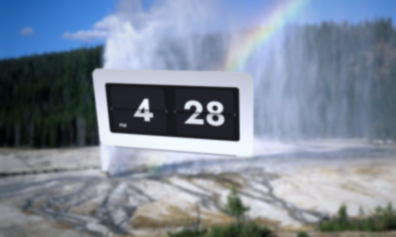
h=4 m=28
